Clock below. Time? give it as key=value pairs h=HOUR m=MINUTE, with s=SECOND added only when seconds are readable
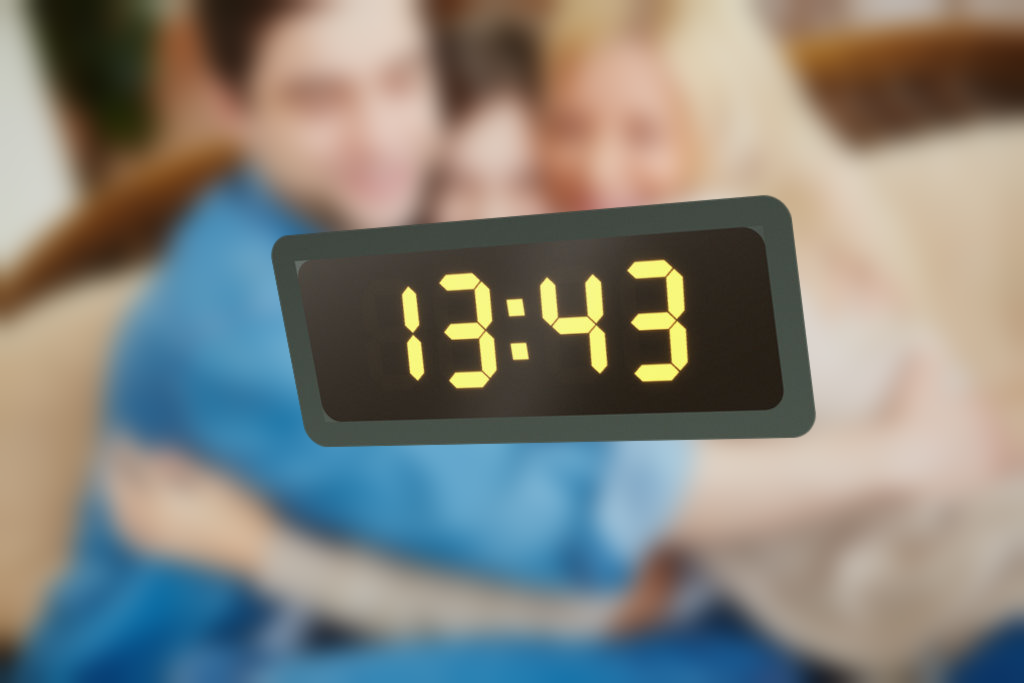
h=13 m=43
